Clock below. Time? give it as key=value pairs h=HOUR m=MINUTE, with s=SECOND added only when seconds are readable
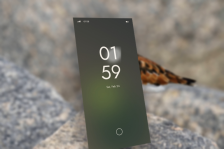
h=1 m=59
